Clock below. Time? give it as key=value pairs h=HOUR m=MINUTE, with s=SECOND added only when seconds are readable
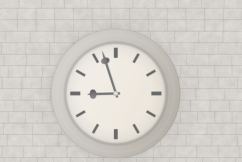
h=8 m=57
